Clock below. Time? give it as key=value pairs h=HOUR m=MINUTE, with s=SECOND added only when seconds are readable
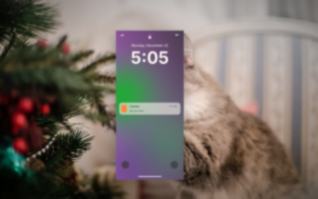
h=5 m=5
